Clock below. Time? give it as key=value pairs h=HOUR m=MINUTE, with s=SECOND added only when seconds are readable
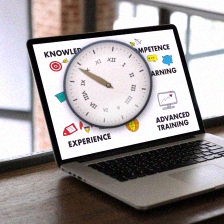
h=9 m=49
